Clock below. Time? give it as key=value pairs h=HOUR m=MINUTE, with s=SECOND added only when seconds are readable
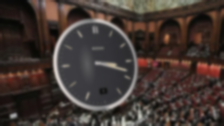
h=3 m=18
